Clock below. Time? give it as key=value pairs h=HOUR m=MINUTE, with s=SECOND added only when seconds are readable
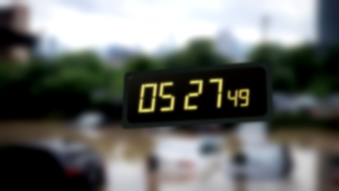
h=5 m=27 s=49
